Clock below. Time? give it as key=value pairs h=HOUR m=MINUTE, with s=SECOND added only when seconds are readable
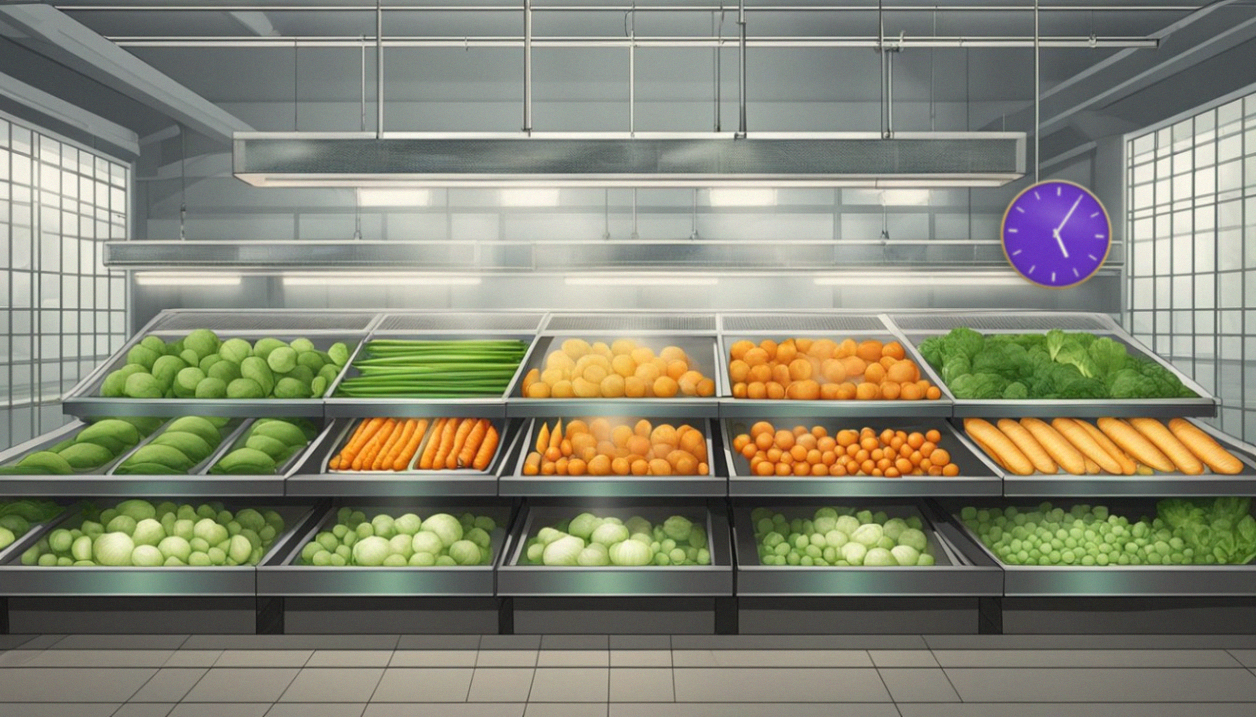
h=5 m=5
